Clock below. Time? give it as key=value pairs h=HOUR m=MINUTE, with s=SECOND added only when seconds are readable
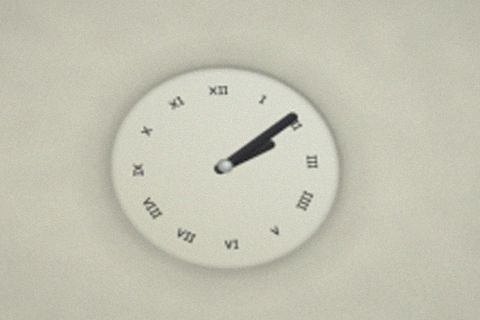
h=2 m=9
